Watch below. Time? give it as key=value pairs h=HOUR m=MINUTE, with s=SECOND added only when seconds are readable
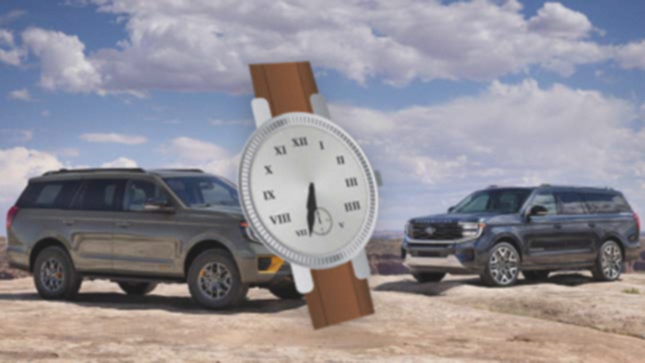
h=6 m=33
